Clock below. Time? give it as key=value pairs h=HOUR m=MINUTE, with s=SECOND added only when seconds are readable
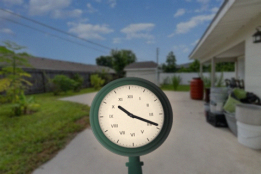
h=10 m=19
